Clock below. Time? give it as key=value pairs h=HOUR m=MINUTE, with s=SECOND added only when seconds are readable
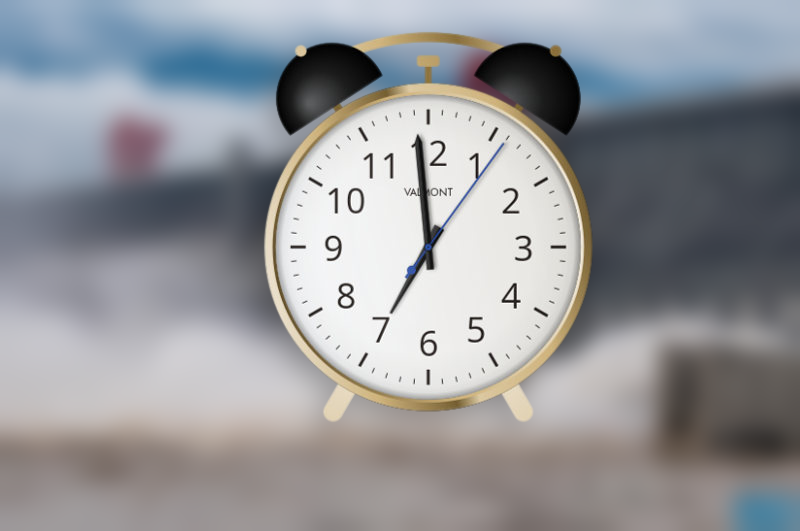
h=6 m=59 s=6
